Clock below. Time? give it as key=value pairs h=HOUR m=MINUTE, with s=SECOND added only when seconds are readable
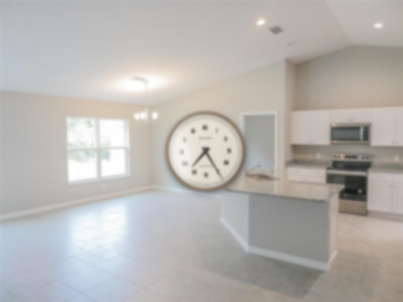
h=7 m=25
